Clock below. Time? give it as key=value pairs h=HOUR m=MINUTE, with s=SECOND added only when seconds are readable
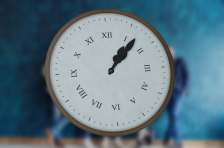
h=1 m=7
